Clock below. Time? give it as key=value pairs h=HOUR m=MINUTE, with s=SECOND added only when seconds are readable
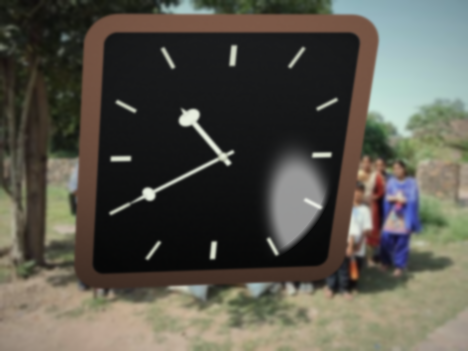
h=10 m=40
